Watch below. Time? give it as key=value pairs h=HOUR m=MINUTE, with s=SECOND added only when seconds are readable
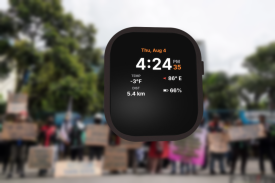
h=4 m=24
